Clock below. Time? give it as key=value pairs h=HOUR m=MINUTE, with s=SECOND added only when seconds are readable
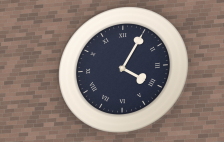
h=4 m=5
